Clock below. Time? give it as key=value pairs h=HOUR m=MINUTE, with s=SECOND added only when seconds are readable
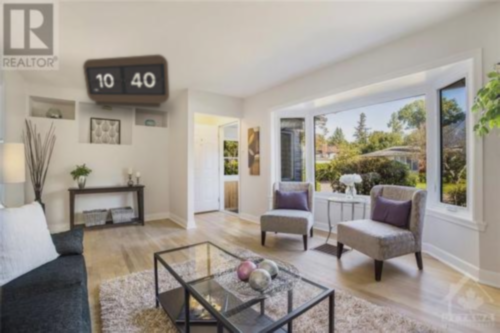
h=10 m=40
